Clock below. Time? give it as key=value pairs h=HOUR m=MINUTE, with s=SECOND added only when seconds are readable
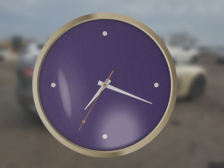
h=7 m=18 s=35
